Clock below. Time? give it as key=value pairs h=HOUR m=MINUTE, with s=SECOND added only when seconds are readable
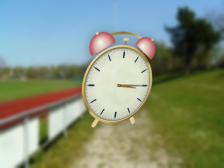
h=3 m=15
